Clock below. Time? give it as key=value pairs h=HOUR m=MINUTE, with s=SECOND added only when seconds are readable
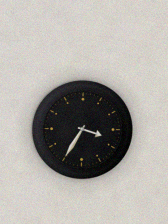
h=3 m=35
